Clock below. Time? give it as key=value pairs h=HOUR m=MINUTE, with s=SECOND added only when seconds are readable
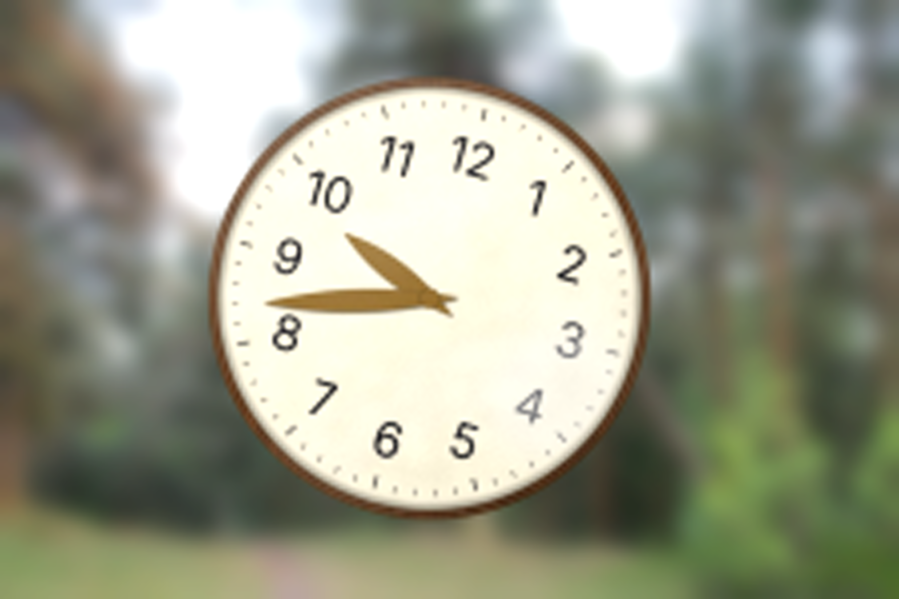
h=9 m=42
